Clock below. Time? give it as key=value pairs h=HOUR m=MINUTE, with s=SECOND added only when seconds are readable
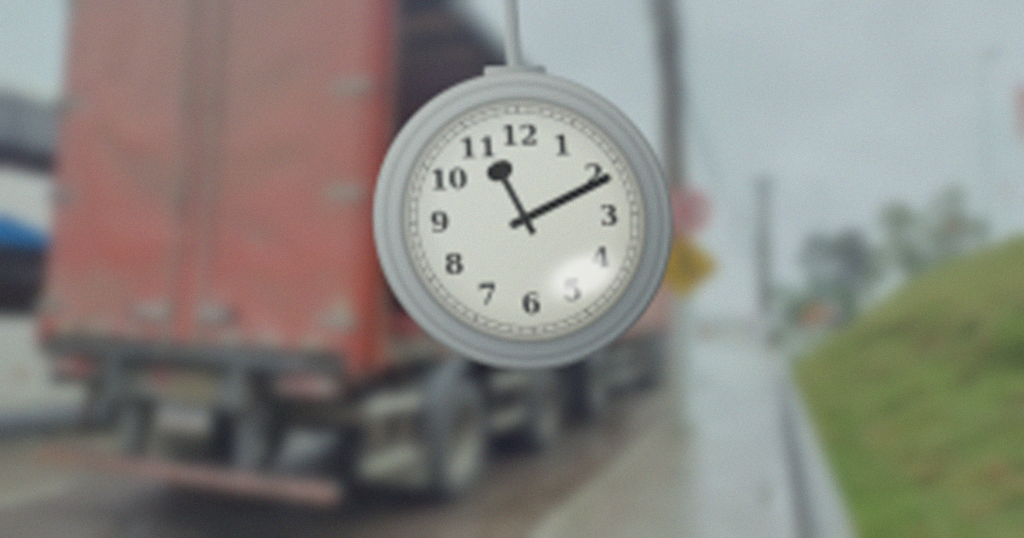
h=11 m=11
